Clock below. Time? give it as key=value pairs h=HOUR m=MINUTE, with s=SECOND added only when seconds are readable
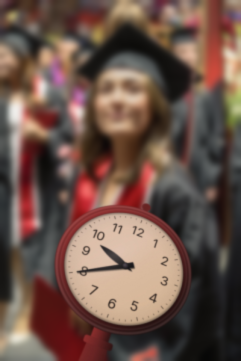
h=9 m=40
